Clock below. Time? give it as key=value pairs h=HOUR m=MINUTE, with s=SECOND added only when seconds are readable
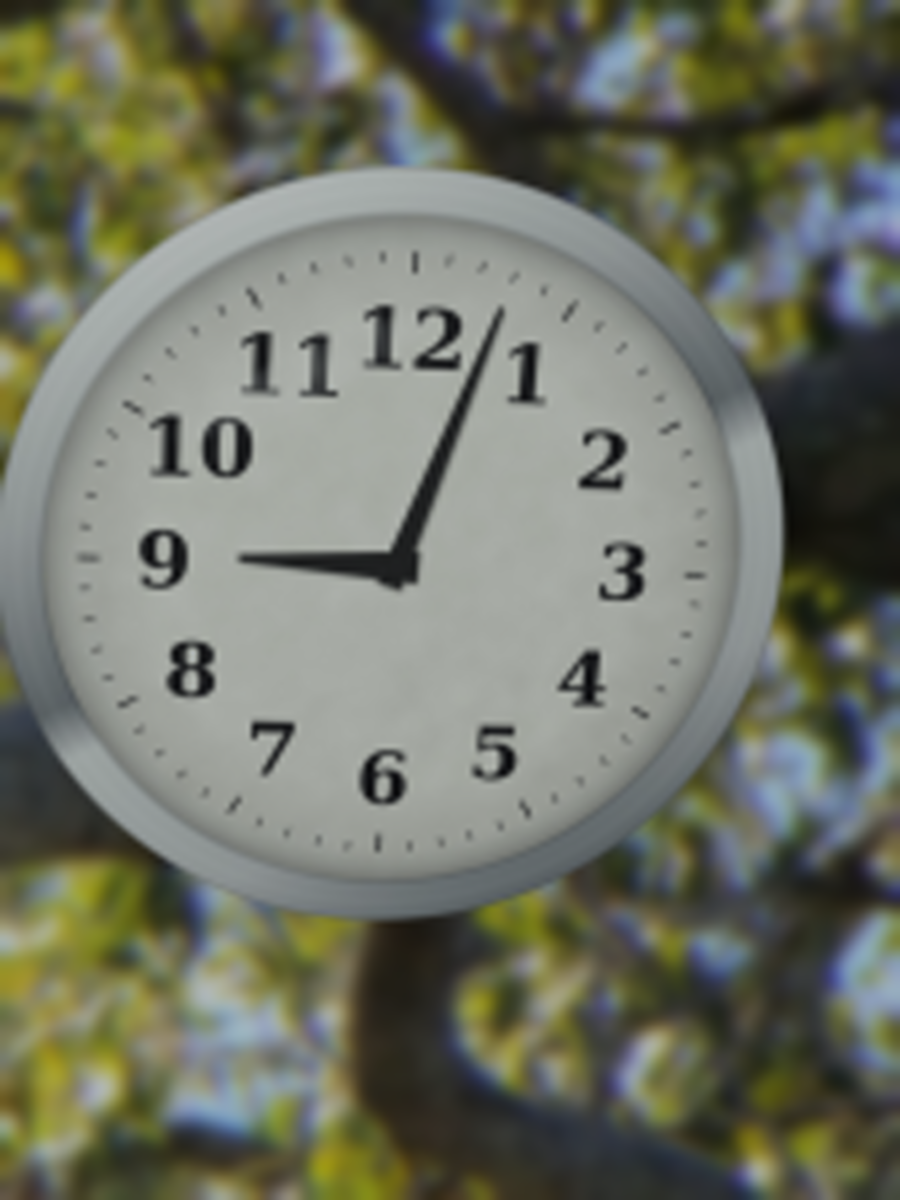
h=9 m=3
